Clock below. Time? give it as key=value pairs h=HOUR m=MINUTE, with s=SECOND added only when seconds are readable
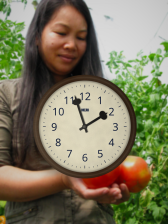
h=1 m=57
